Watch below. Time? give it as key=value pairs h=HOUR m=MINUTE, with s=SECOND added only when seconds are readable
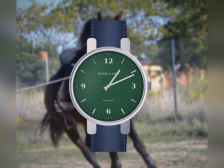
h=1 m=11
